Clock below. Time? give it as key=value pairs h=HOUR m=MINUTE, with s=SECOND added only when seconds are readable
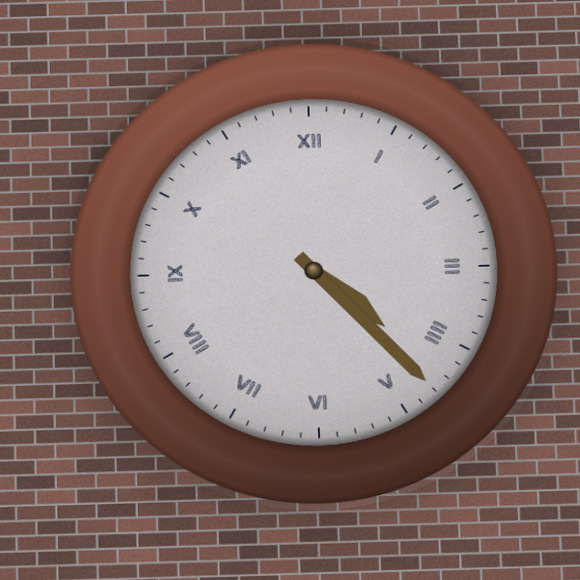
h=4 m=23
